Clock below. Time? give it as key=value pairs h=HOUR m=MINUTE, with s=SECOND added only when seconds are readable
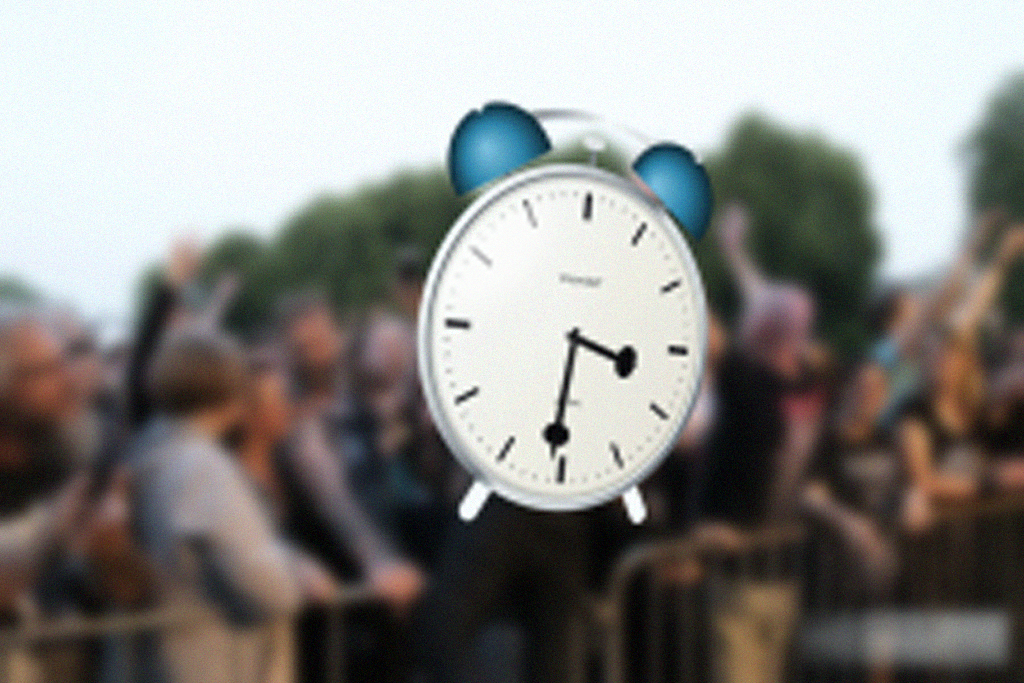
h=3 m=31
